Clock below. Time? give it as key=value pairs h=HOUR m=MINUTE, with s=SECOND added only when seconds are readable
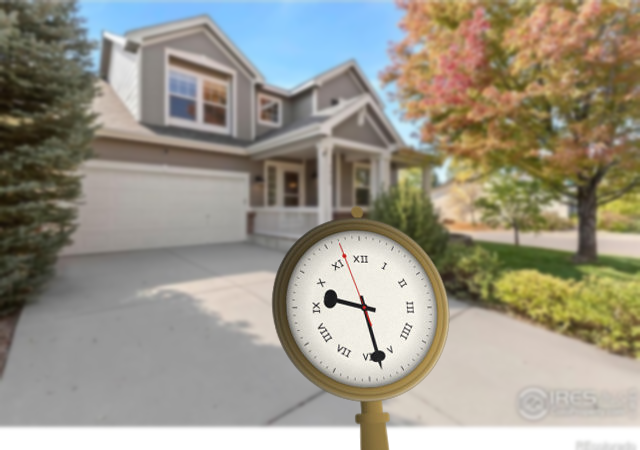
h=9 m=27 s=57
